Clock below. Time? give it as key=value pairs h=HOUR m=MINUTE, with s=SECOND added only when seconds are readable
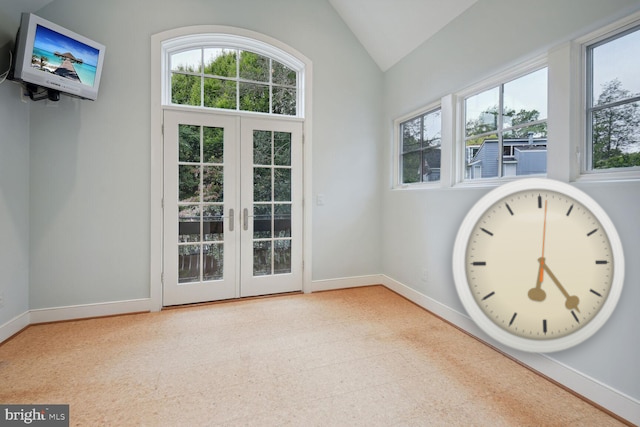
h=6 m=24 s=1
